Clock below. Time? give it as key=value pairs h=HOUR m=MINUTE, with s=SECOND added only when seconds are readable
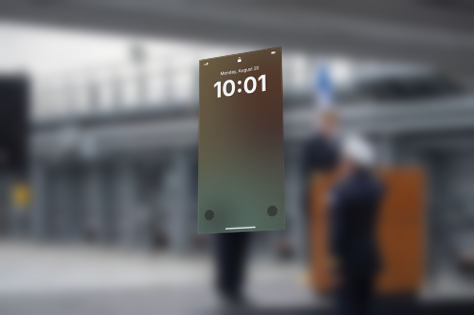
h=10 m=1
